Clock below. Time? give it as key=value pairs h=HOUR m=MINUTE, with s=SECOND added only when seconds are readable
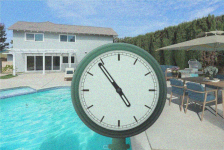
h=4 m=54
